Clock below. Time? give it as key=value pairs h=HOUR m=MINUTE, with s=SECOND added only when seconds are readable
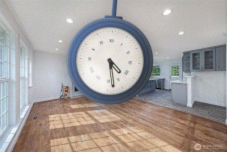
h=4 m=28
